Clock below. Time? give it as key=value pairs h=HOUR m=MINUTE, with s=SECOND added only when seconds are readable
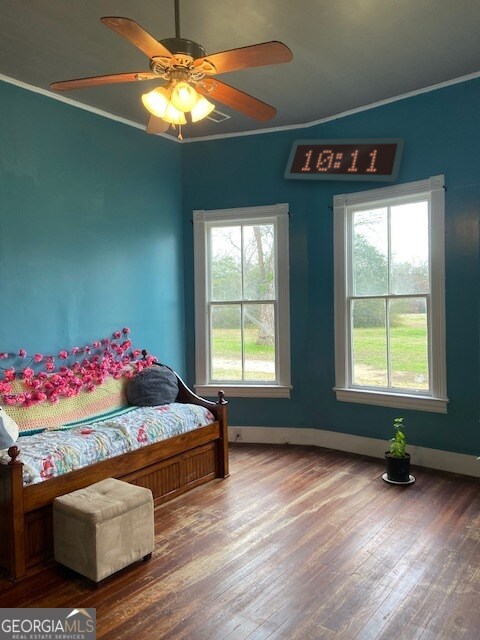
h=10 m=11
